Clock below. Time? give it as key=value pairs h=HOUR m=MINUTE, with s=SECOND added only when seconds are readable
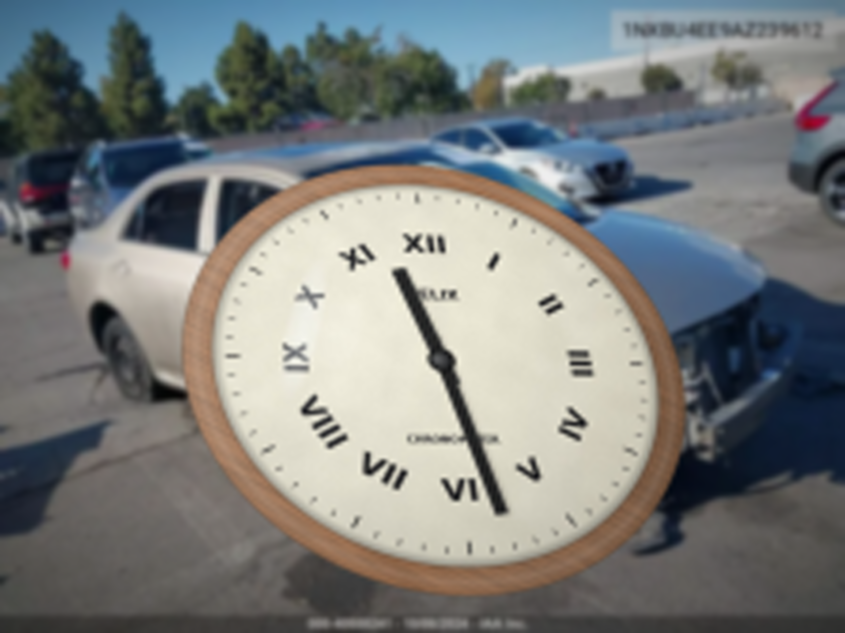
h=11 m=28
